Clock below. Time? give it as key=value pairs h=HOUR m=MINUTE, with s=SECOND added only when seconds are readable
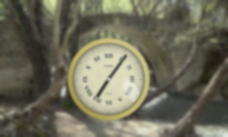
h=7 m=6
